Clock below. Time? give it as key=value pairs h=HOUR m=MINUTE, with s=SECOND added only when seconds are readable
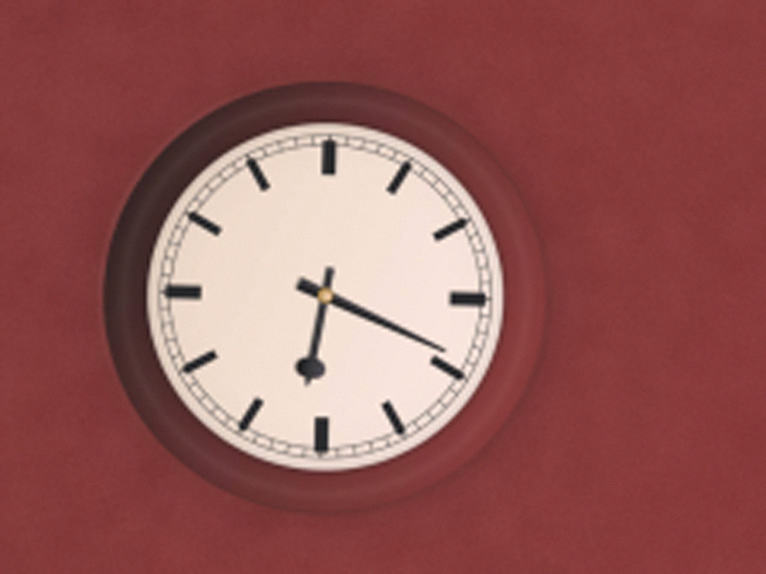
h=6 m=19
